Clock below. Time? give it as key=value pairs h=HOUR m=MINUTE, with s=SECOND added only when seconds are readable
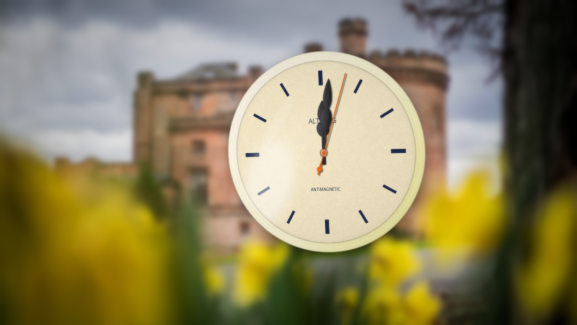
h=12 m=1 s=3
